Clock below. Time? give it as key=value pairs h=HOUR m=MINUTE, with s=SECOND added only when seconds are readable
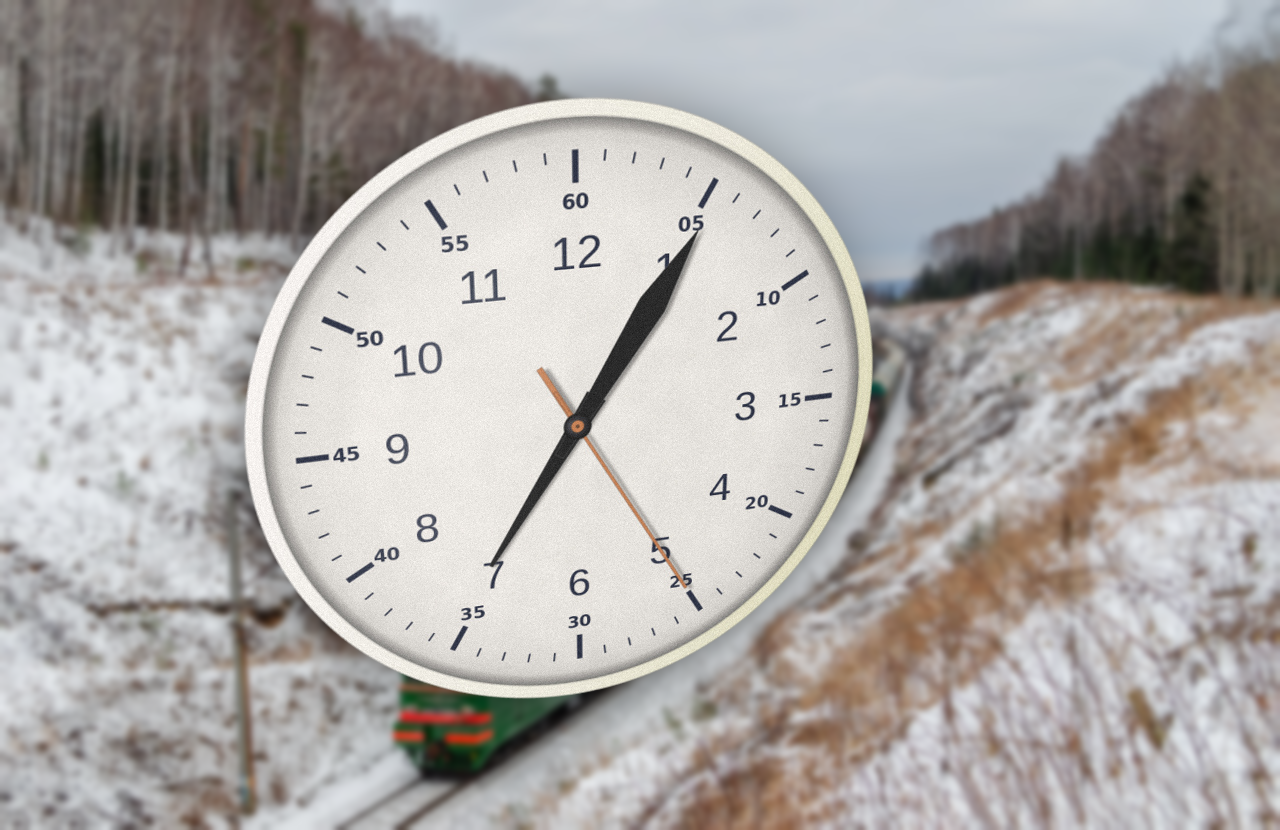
h=7 m=5 s=25
